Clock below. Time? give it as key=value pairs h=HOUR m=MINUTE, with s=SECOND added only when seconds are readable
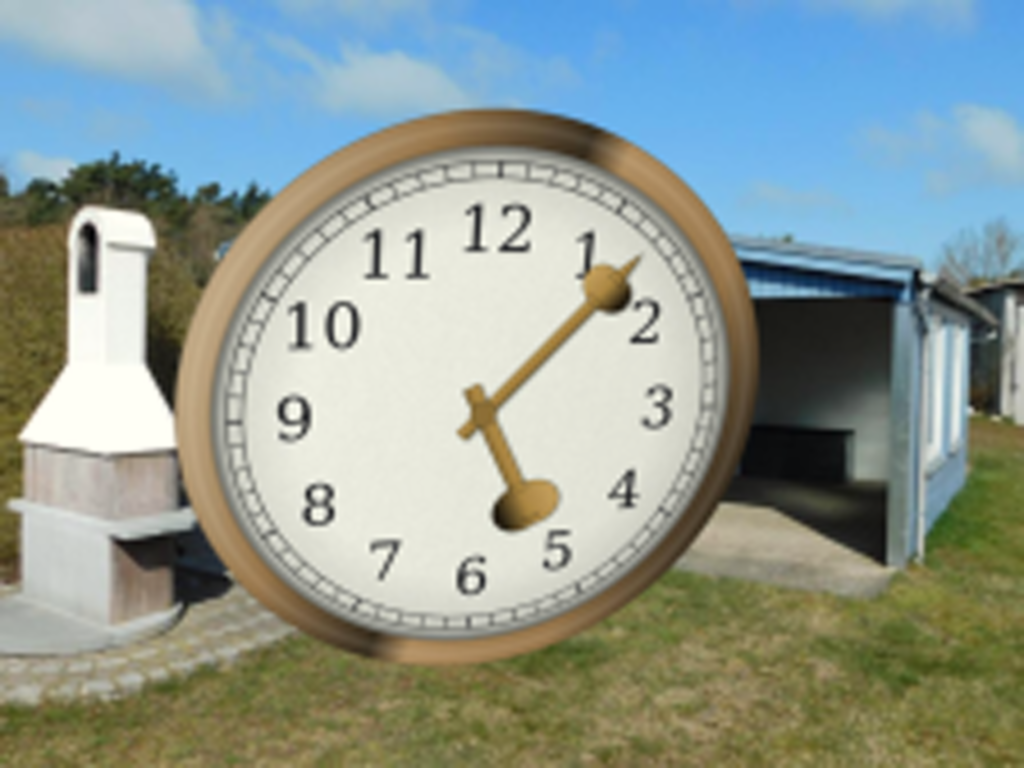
h=5 m=7
